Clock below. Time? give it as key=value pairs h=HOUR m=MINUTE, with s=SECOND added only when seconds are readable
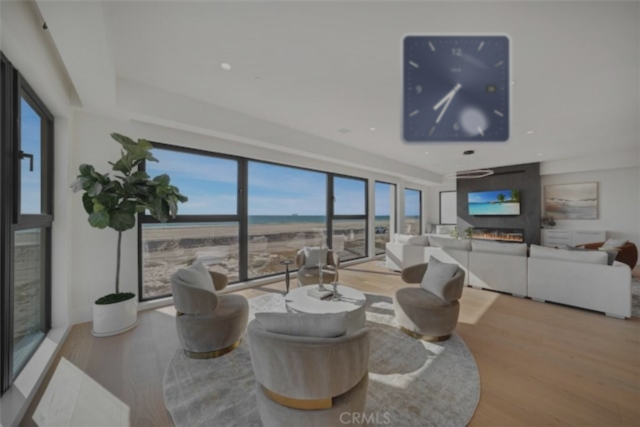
h=7 m=35
